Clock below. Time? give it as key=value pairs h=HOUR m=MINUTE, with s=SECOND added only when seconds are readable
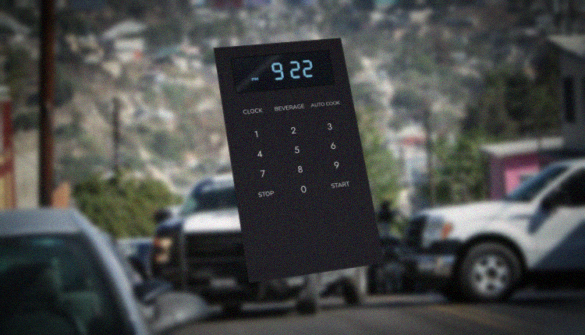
h=9 m=22
